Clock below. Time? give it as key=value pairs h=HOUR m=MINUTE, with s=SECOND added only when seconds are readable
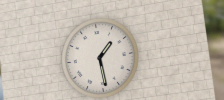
h=1 m=29
